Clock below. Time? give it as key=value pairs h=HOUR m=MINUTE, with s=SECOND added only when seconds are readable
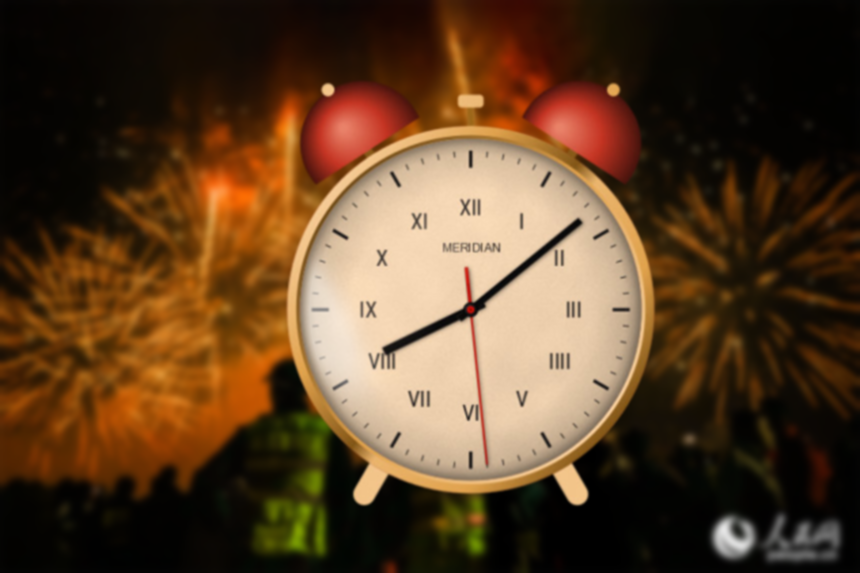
h=8 m=8 s=29
